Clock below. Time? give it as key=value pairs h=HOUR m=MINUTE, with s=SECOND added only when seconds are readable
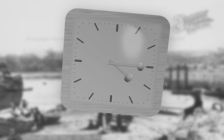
h=4 m=15
